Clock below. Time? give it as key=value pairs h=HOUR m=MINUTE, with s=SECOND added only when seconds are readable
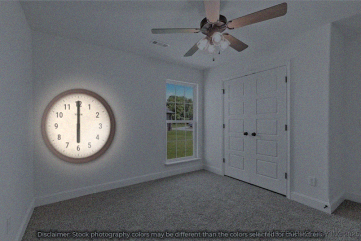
h=6 m=0
